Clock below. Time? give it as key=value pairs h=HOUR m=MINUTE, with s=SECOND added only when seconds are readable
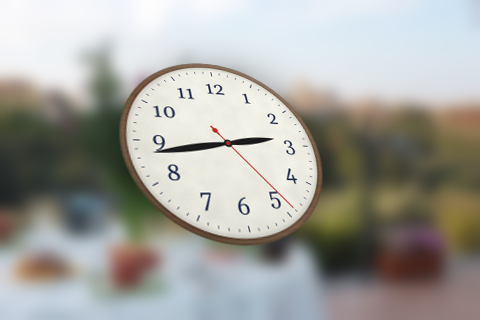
h=2 m=43 s=24
